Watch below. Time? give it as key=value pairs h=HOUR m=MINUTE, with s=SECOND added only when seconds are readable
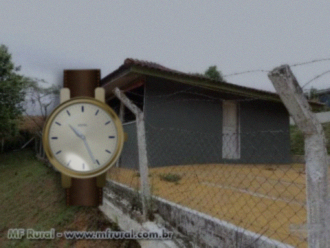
h=10 m=26
